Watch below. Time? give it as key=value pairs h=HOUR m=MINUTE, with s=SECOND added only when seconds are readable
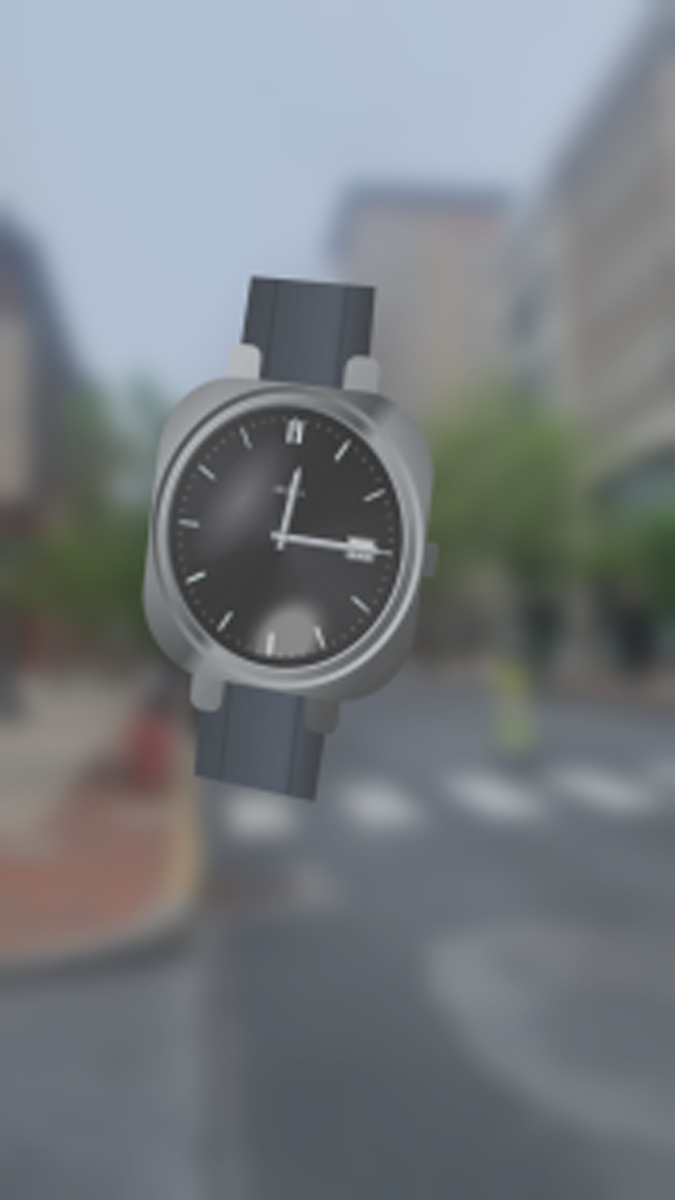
h=12 m=15
